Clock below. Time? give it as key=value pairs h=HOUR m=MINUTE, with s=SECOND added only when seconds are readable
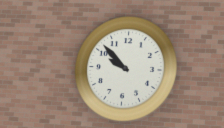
h=9 m=52
